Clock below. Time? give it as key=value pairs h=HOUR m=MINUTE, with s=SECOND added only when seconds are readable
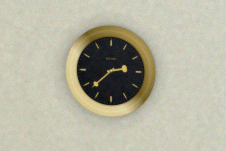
h=2 m=38
